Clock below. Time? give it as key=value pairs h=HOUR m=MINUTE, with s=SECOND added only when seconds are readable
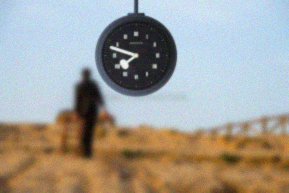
h=7 m=48
